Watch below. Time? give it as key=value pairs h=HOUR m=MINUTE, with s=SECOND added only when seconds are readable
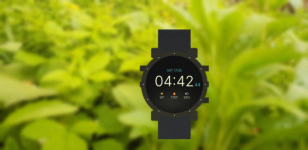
h=4 m=42
